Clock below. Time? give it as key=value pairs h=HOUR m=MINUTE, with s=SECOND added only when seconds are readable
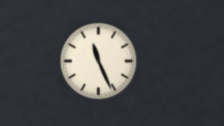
h=11 m=26
